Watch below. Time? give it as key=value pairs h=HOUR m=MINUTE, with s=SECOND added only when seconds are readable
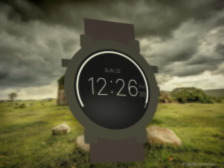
h=12 m=26
